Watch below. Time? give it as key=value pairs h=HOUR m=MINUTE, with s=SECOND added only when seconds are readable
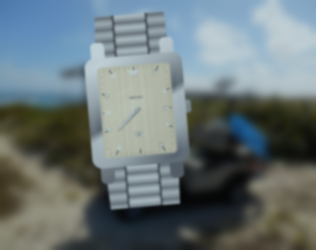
h=7 m=38
